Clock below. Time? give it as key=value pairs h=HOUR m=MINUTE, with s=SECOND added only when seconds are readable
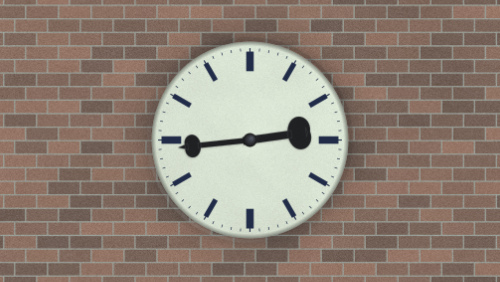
h=2 m=44
